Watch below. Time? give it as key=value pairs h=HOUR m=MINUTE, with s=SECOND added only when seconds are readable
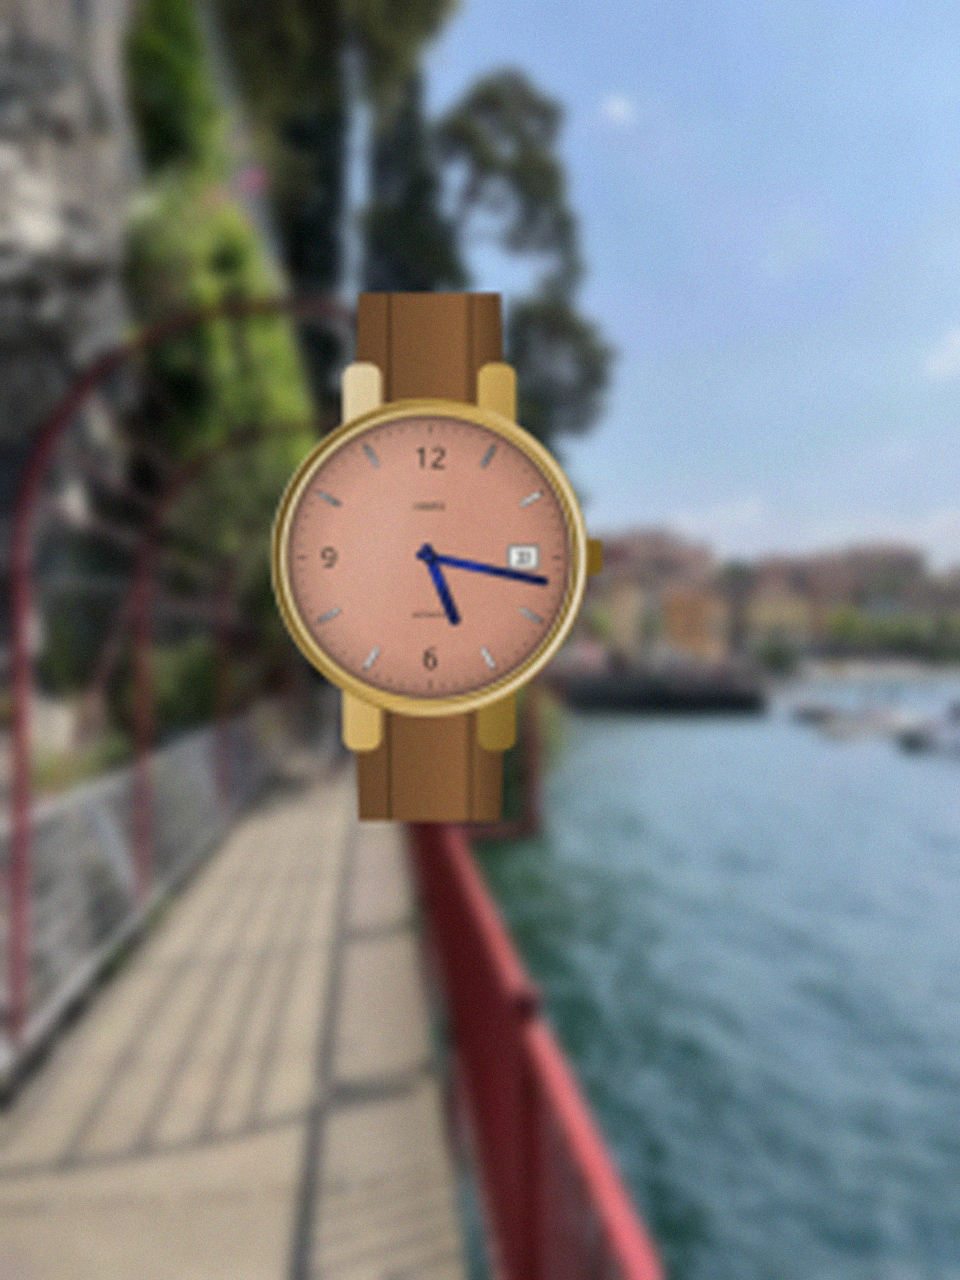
h=5 m=17
